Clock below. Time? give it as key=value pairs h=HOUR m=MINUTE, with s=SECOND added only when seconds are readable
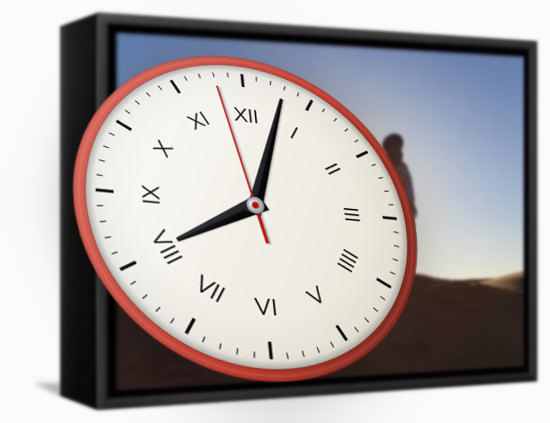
h=8 m=2 s=58
